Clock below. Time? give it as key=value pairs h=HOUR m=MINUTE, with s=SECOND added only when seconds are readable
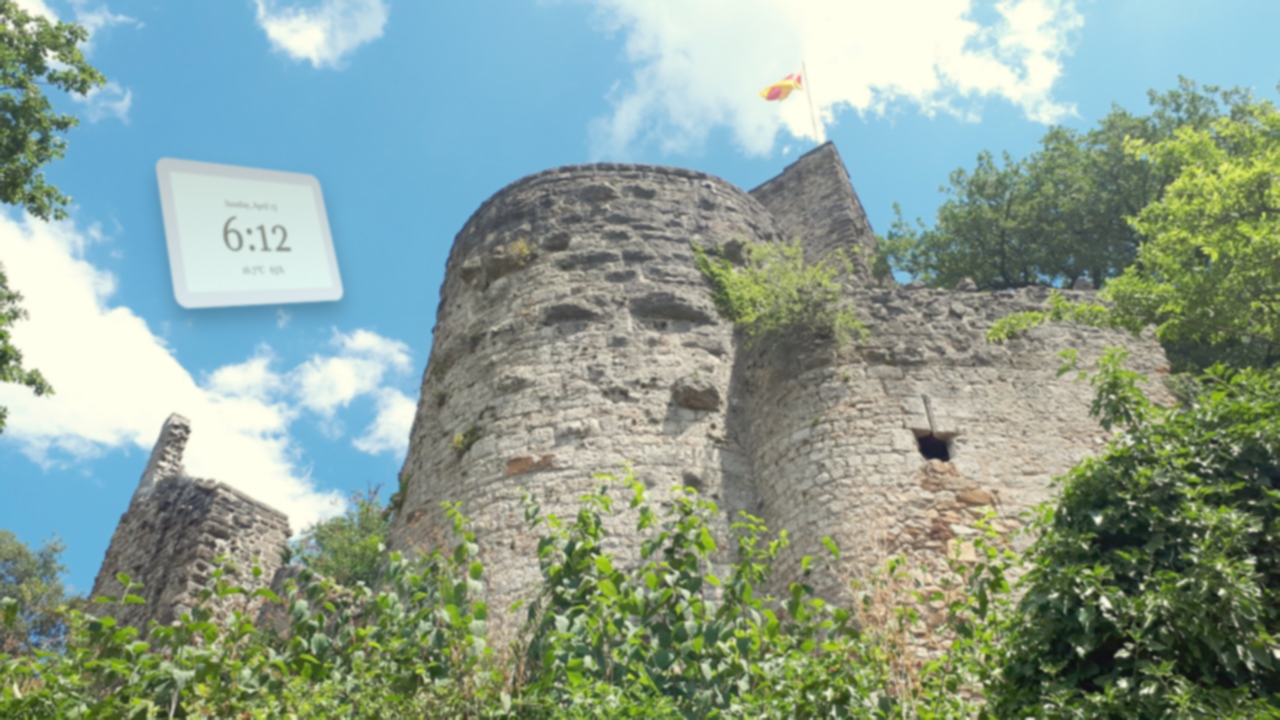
h=6 m=12
